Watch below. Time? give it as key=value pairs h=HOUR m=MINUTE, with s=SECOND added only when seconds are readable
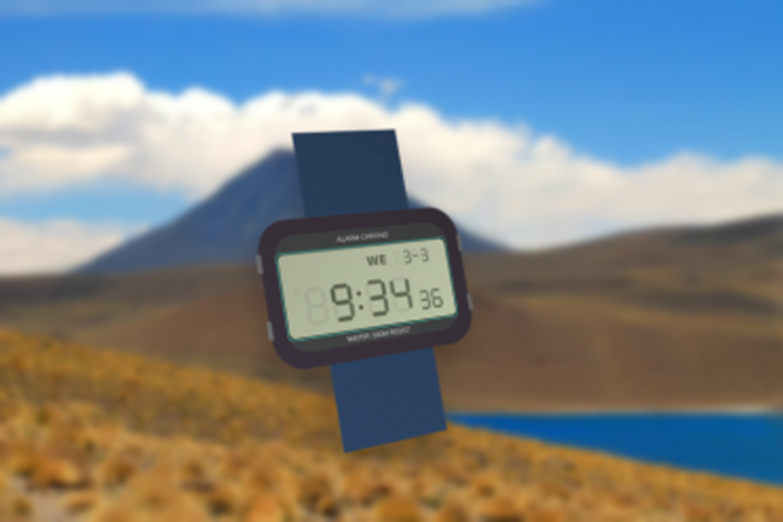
h=9 m=34 s=36
